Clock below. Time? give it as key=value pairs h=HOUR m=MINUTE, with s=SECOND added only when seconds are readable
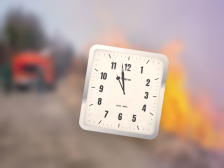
h=10 m=58
